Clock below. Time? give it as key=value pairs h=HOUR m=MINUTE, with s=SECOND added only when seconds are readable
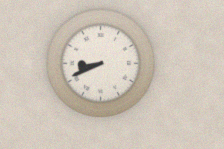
h=8 m=41
